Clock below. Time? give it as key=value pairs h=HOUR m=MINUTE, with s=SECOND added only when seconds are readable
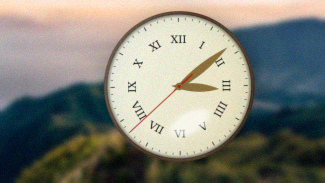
h=3 m=8 s=38
